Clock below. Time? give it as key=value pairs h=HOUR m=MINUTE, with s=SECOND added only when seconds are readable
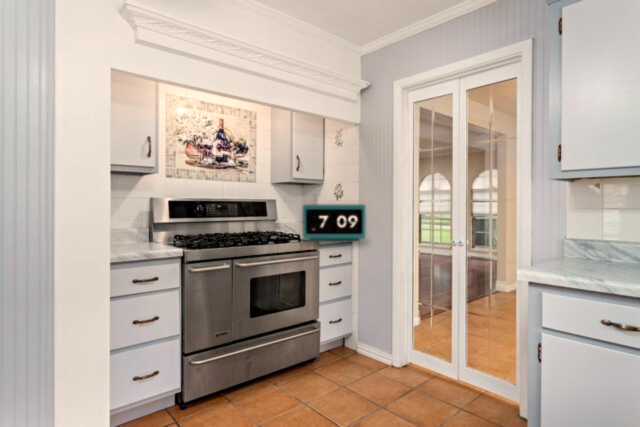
h=7 m=9
